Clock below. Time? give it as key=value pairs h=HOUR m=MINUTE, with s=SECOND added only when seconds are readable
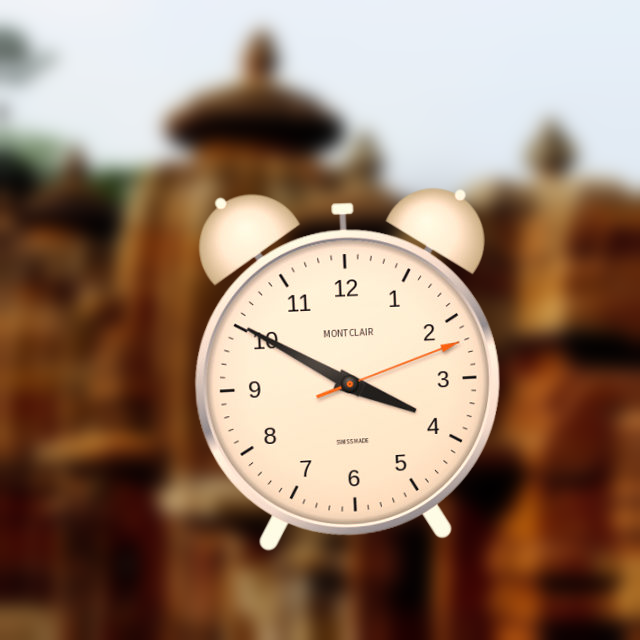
h=3 m=50 s=12
